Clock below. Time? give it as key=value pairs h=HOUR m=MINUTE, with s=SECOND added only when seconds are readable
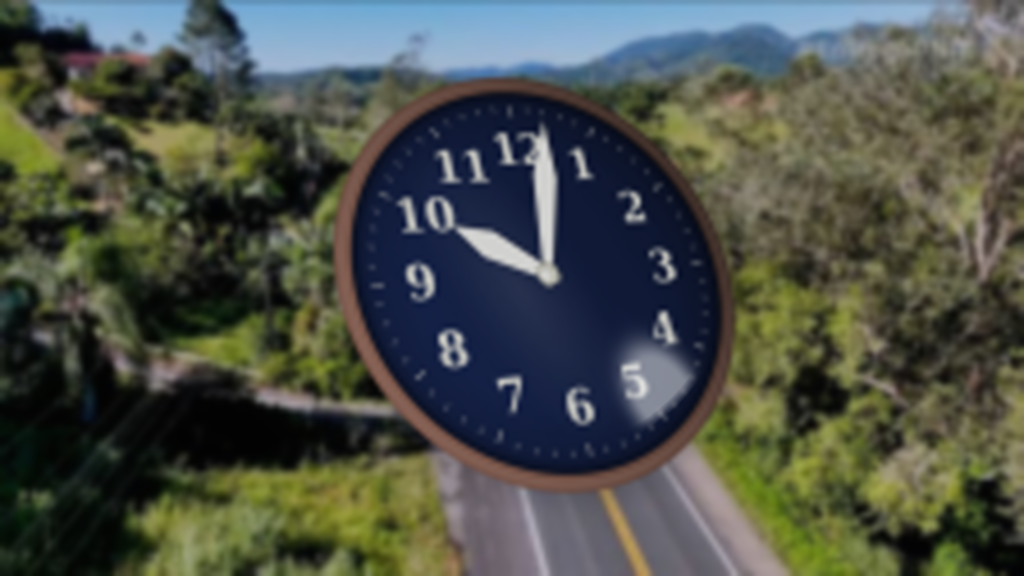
h=10 m=2
